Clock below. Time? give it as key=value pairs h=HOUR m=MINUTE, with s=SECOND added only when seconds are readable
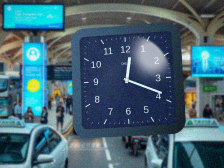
h=12 m=19
